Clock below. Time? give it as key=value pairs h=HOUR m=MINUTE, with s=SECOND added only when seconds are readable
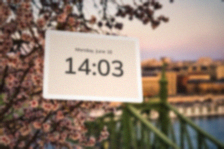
h=14 m=3
